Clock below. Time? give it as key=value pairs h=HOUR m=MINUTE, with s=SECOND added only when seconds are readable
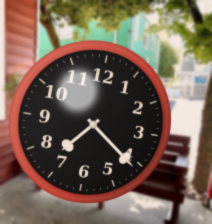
h=7 m=21
